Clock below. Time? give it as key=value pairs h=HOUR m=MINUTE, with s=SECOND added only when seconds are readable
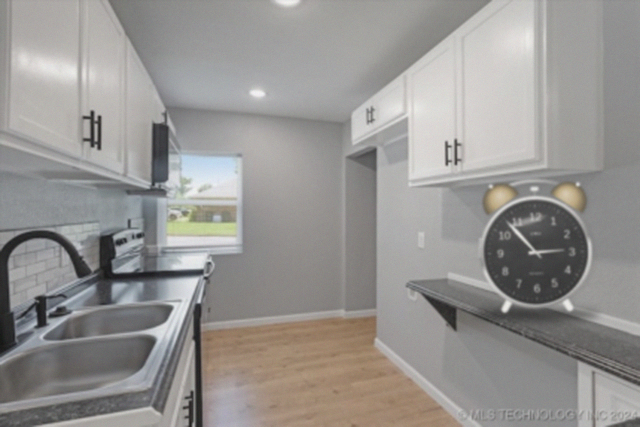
h=2 m=53
